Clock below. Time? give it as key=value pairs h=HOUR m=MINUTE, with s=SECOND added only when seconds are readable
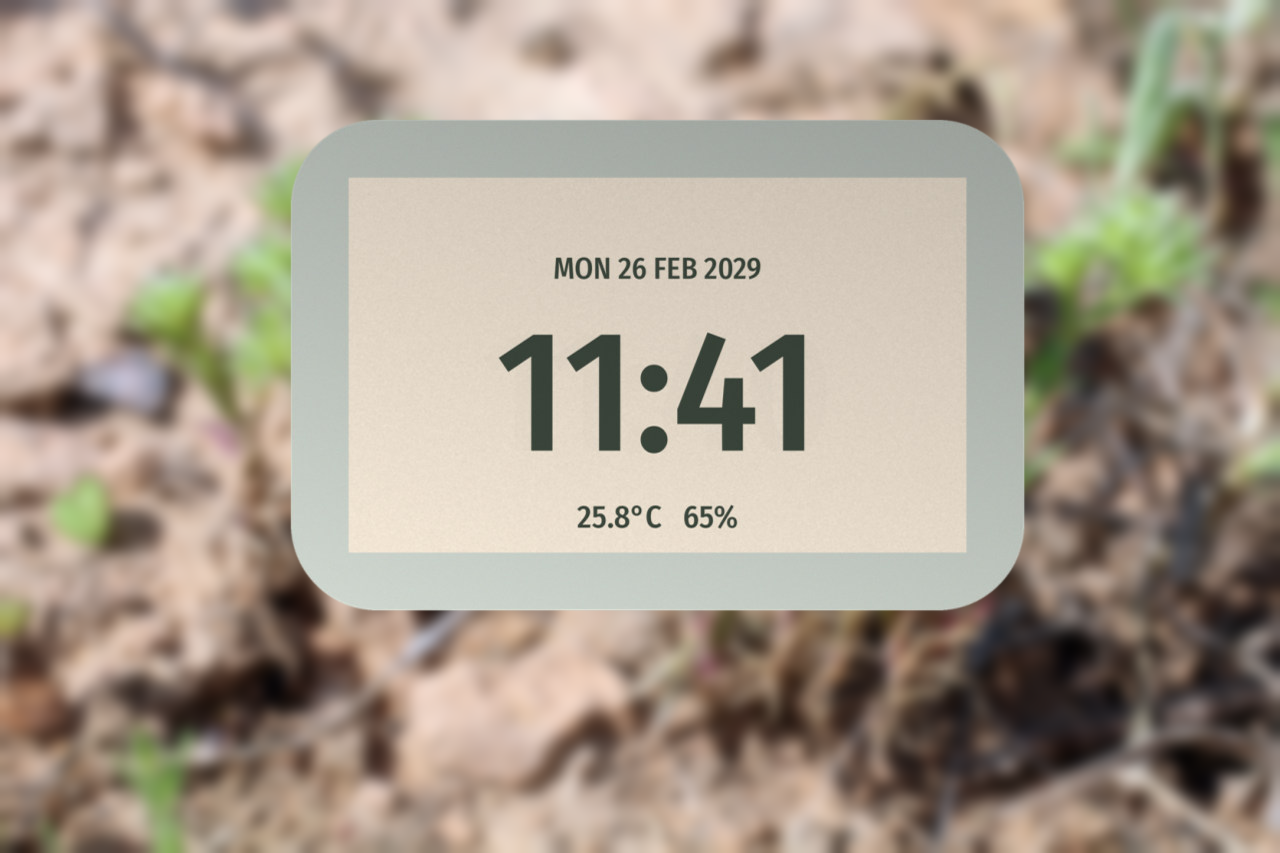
h=11 m=41
